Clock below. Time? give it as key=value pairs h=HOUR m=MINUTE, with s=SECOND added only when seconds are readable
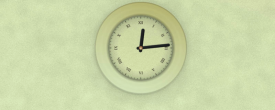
h=12 m=14
